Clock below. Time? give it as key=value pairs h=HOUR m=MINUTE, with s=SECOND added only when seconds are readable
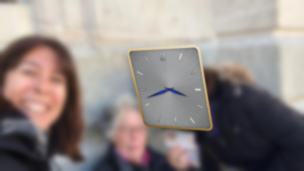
h=3 m=42
